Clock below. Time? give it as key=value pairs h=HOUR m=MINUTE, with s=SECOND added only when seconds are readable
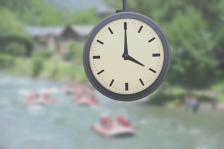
h=4 m=0
